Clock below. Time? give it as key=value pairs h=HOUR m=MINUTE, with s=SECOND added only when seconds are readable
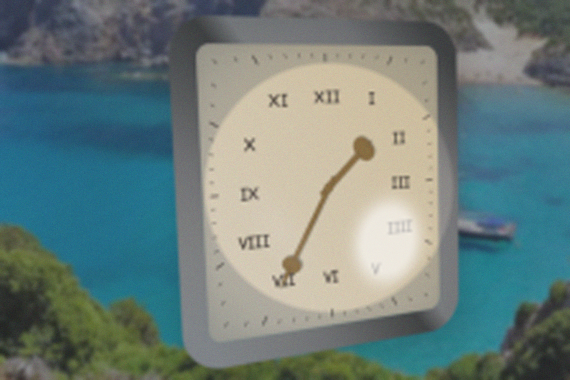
h=1 m=35
